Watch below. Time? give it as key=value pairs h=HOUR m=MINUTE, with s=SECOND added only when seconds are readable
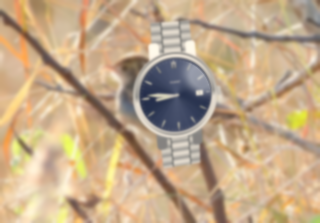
h=8 m=46
